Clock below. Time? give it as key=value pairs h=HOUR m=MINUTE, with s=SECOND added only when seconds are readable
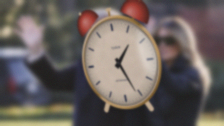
h=1 m=26
